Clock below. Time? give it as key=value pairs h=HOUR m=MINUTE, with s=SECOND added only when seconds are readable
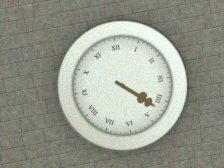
h=4 m=22
